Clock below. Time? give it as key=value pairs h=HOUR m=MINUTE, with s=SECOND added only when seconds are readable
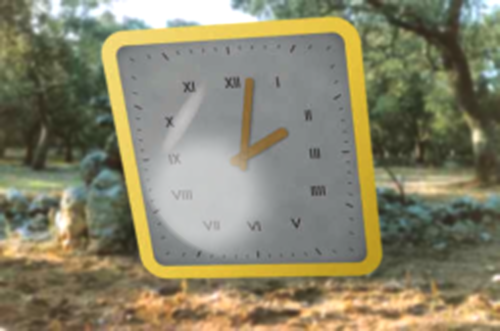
h=2 m=2
